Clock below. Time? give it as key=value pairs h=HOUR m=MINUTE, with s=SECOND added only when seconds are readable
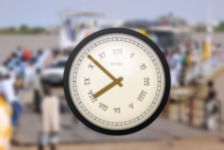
h=7 m=52
